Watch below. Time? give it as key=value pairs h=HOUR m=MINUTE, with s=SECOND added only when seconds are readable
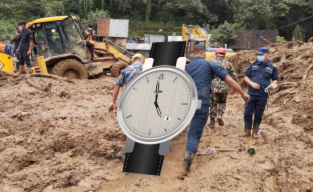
h=4 m=59
